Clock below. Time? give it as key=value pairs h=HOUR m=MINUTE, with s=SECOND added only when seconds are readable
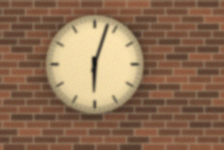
h=6 m=3
